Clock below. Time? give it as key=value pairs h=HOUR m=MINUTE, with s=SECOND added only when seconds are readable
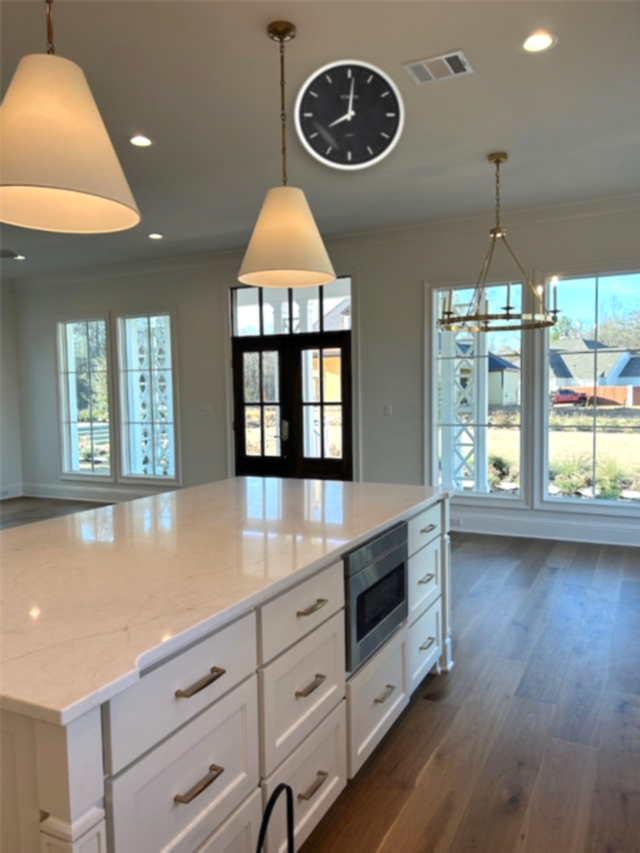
h=8 m=1
